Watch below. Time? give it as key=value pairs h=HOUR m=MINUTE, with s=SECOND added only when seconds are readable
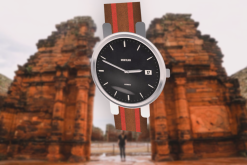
h=2 m=49
